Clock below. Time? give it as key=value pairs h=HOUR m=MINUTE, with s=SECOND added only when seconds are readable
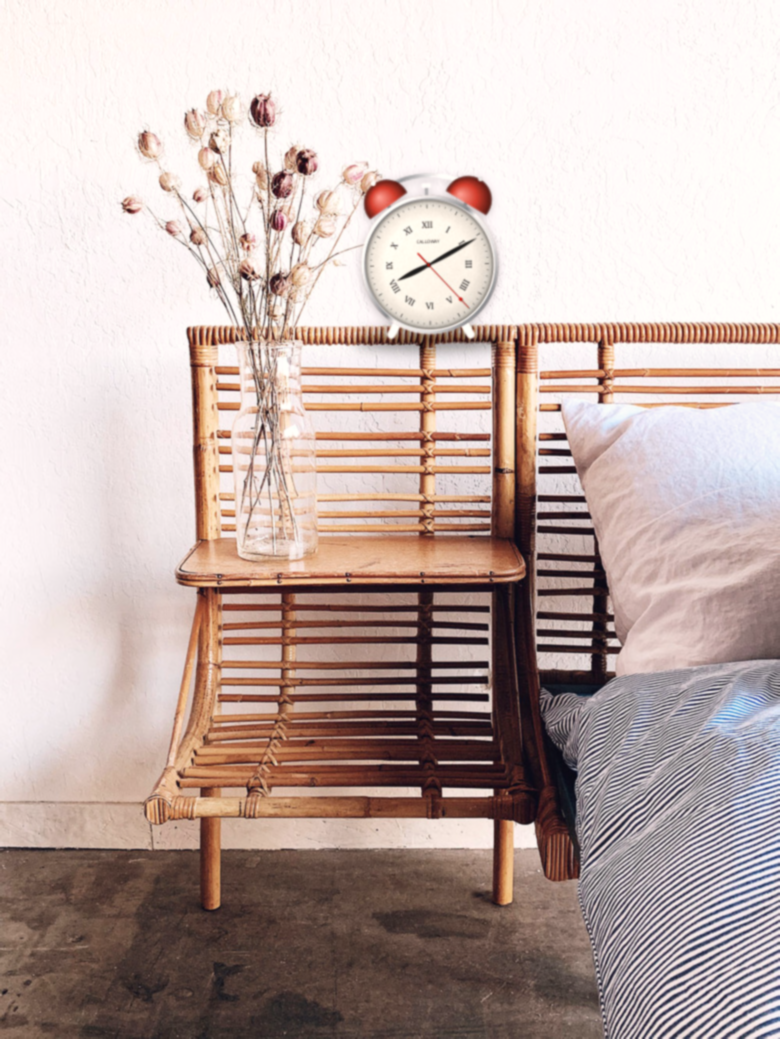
h=8 m=10 s=23
